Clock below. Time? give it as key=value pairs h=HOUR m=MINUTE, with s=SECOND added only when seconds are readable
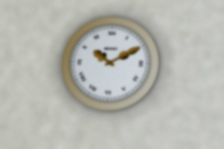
h=10 m=10
